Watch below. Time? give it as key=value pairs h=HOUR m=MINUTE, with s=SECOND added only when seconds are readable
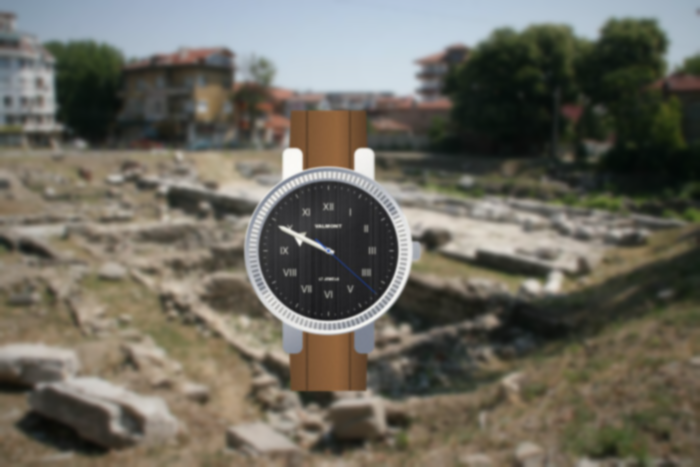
h=9 m=49 s=22
